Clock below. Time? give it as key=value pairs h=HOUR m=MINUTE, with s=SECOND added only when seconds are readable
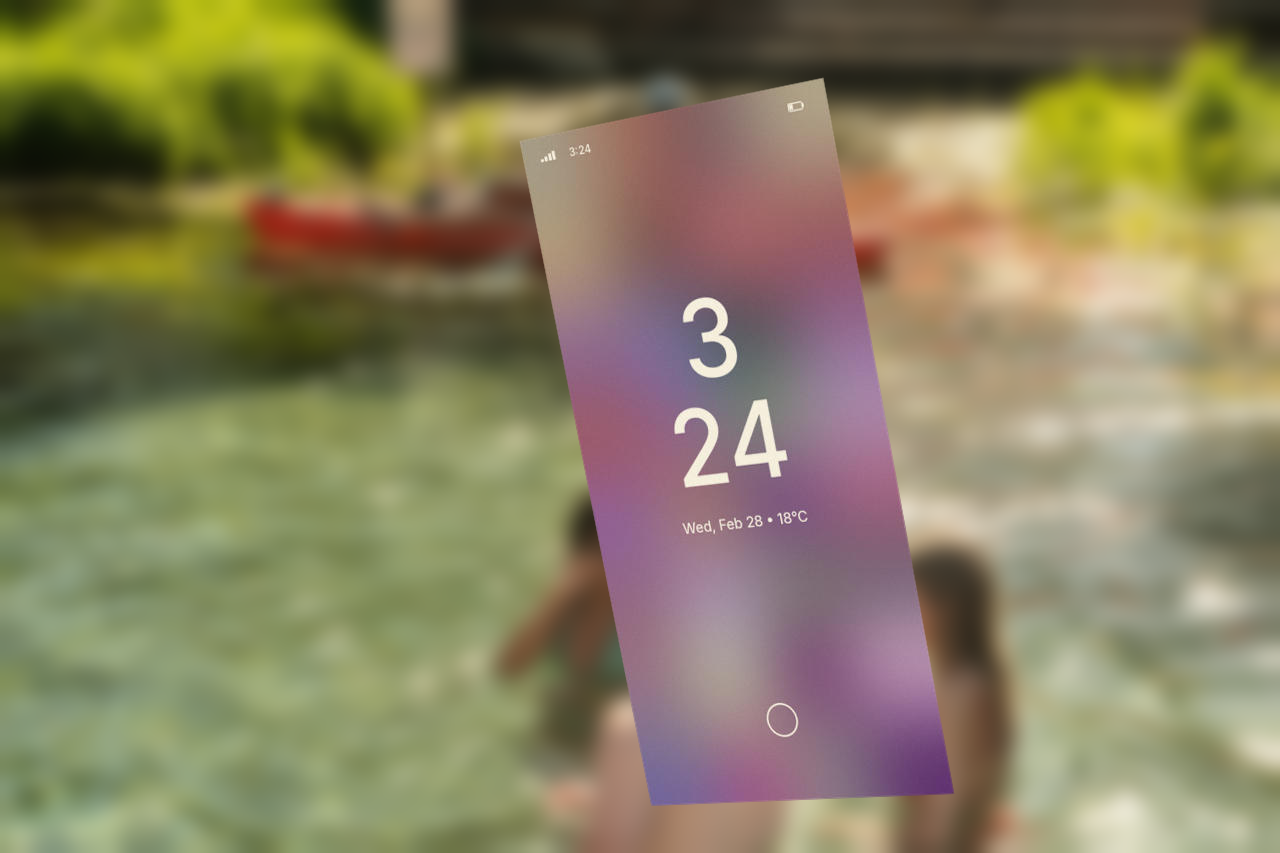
h=3 m=24
